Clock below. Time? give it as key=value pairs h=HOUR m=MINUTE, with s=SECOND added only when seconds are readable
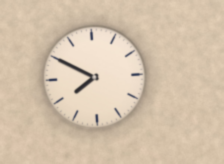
h=7 m=50
